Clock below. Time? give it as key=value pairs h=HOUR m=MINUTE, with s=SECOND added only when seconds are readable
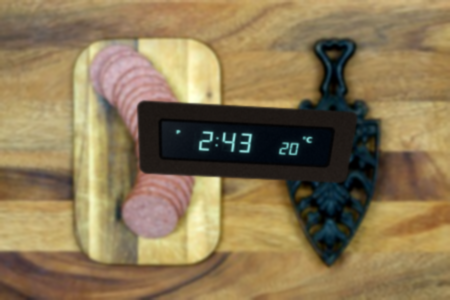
h=2 m=43
